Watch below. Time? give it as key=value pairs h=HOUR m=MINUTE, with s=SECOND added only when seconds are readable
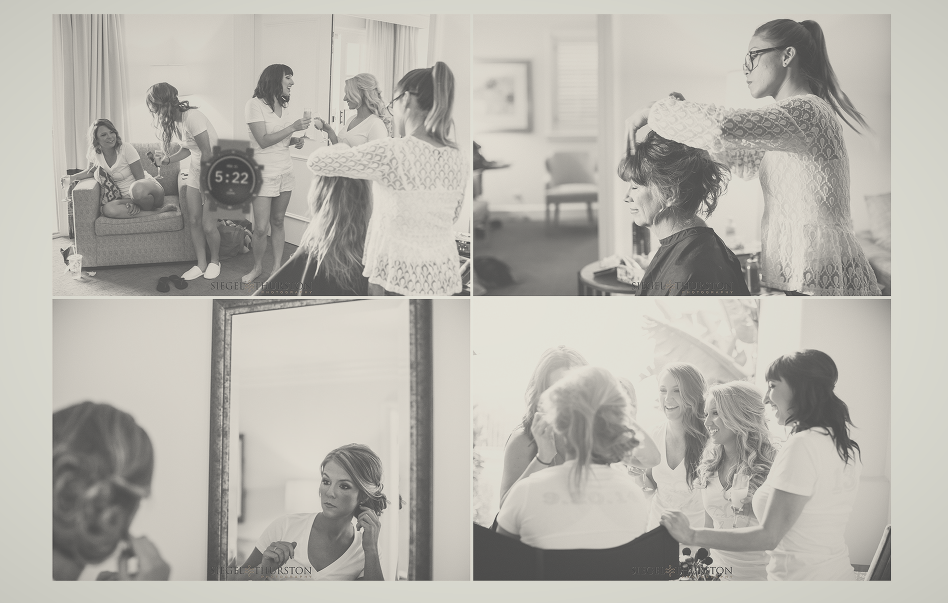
h=5 m=22
